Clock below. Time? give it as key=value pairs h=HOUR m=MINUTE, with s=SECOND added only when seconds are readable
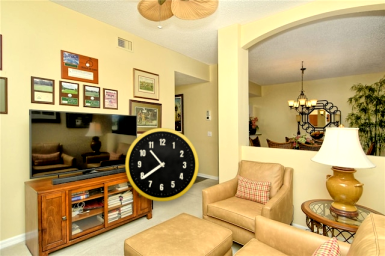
h=10 m=39
